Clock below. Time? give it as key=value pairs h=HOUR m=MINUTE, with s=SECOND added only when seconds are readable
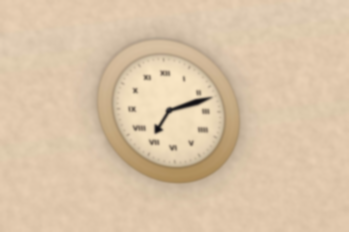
h=7 m=12
